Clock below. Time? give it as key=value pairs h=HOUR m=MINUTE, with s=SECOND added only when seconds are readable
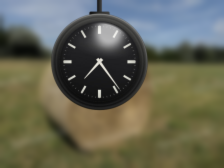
h=7 m=24
